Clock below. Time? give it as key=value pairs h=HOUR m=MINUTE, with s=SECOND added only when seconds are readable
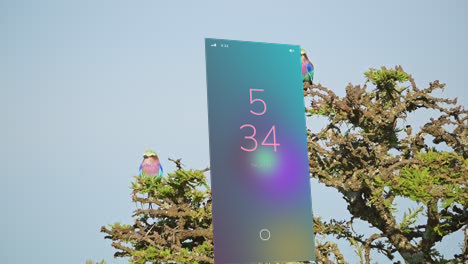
h=5 m=34
